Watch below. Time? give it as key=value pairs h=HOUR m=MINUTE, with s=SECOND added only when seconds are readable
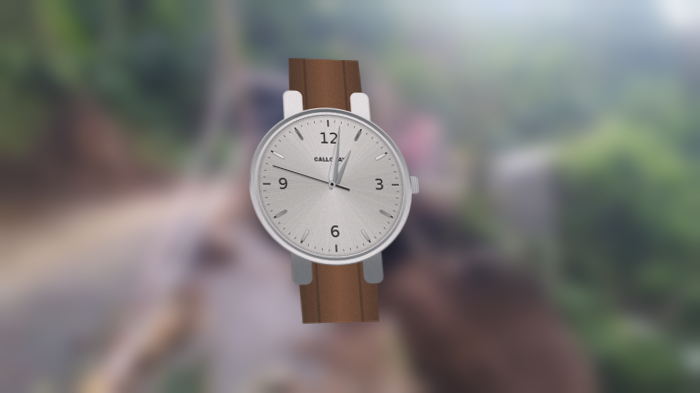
h=1 m=1 s=48
